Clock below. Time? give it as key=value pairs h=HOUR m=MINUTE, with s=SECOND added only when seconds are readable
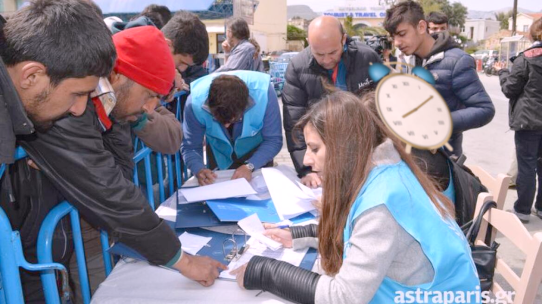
h=8 m=10
